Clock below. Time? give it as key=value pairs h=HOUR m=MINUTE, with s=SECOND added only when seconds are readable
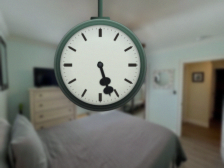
h=5 m=27
